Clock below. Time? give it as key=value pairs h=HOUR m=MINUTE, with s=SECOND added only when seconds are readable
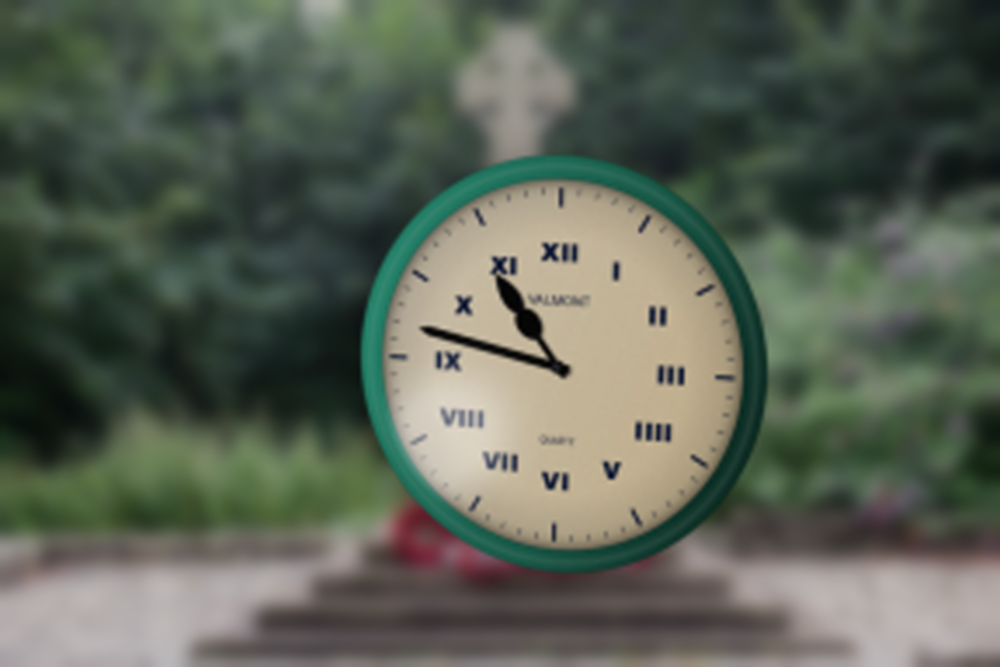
h=10 m=47
